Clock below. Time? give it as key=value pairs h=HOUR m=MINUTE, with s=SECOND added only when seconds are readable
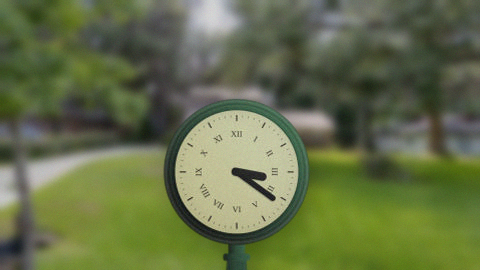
h=3 m=21
